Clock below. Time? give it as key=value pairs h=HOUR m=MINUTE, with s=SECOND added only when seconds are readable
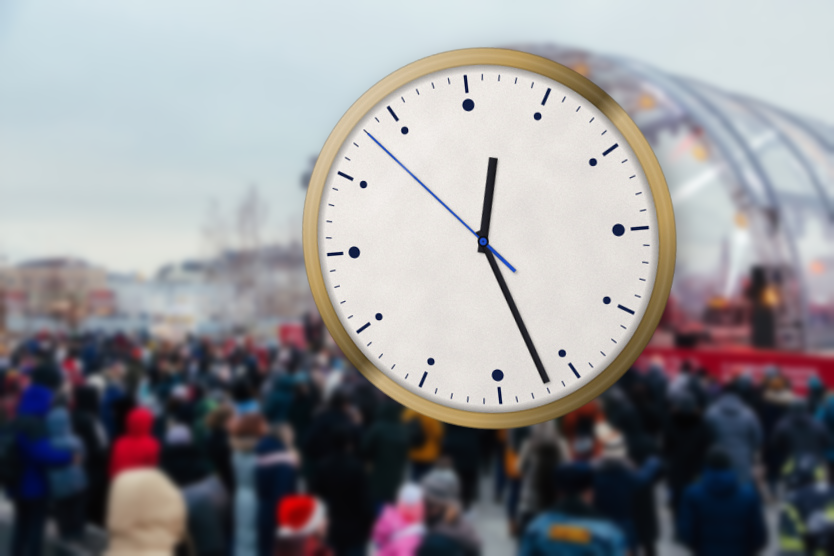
h=12 m=26 s=53
